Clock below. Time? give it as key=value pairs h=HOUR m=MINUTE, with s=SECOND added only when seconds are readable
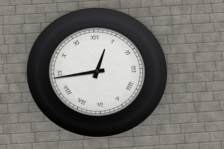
h=12 m=44
